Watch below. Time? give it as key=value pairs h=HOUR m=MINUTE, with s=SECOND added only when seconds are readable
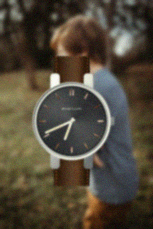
h=6 m=41
